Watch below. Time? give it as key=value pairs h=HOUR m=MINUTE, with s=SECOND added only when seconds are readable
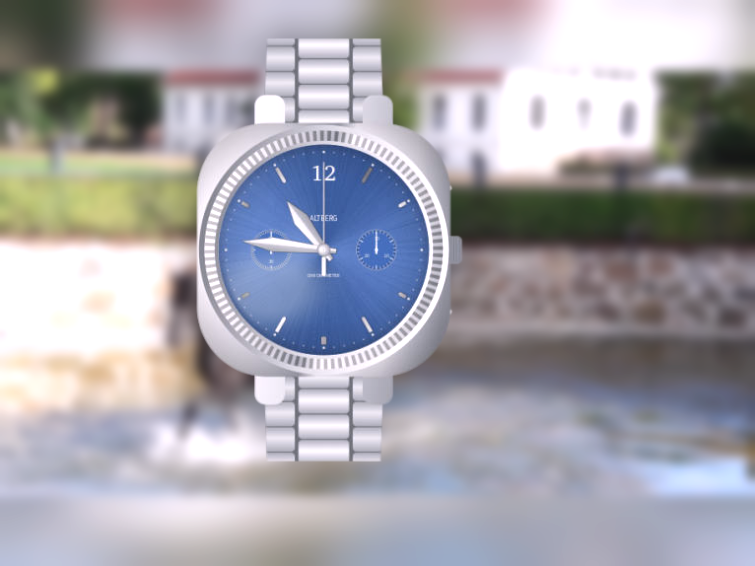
h=10 m=46
